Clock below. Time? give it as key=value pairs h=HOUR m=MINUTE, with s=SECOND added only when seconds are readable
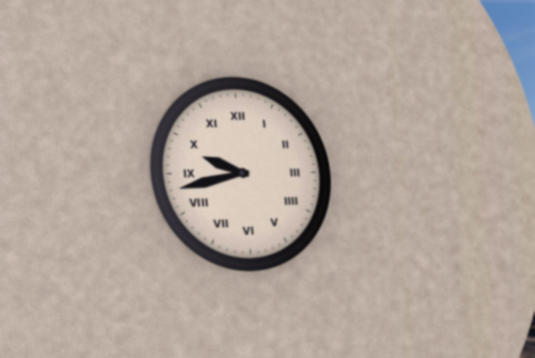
h=9 m=43
